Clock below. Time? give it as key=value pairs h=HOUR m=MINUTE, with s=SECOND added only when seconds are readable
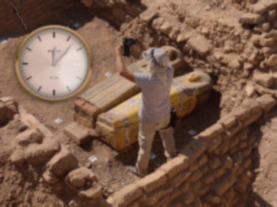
h=12 m=7
